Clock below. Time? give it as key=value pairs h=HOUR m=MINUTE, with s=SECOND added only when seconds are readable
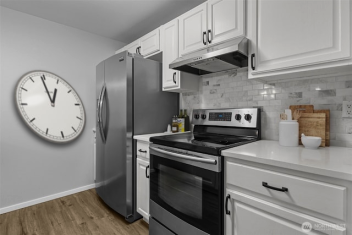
h=12 m=59
